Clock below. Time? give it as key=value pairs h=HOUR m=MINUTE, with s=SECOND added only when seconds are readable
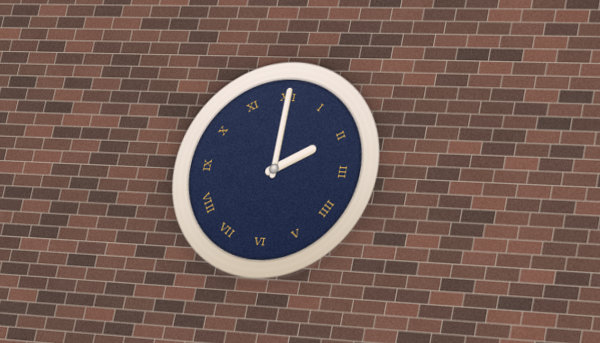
h=2 m=0
